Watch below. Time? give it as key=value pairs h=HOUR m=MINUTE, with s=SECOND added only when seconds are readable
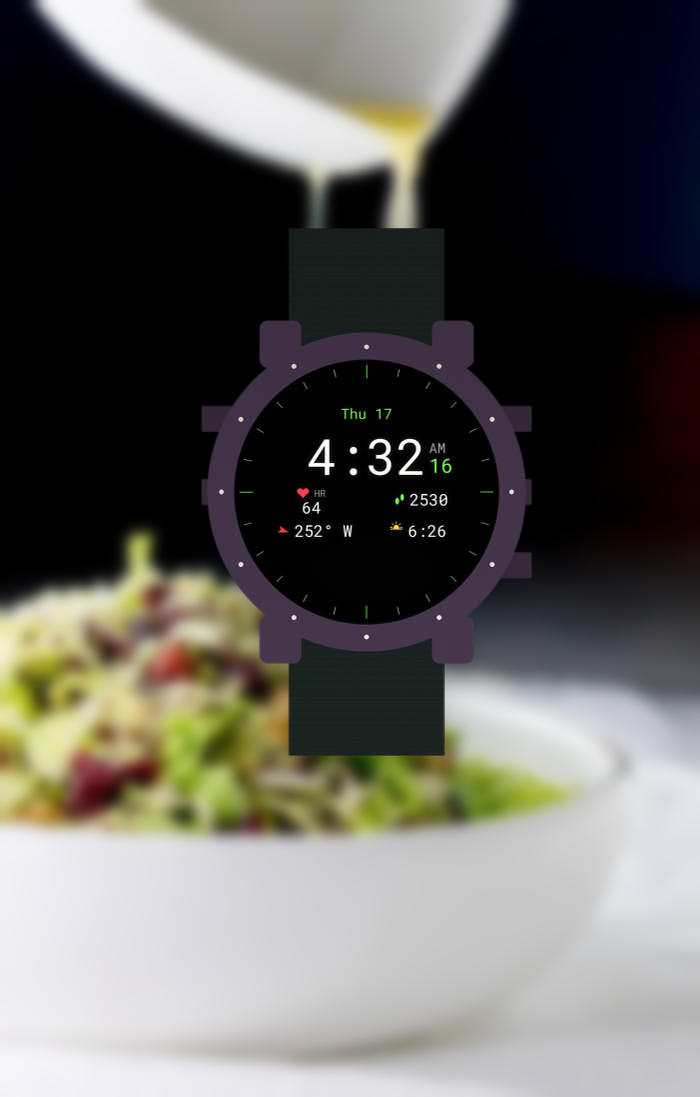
h=4 m=32 s=16
